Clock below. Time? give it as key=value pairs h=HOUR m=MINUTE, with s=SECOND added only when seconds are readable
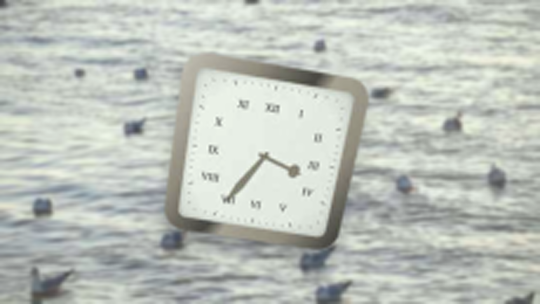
h=3 m=35
